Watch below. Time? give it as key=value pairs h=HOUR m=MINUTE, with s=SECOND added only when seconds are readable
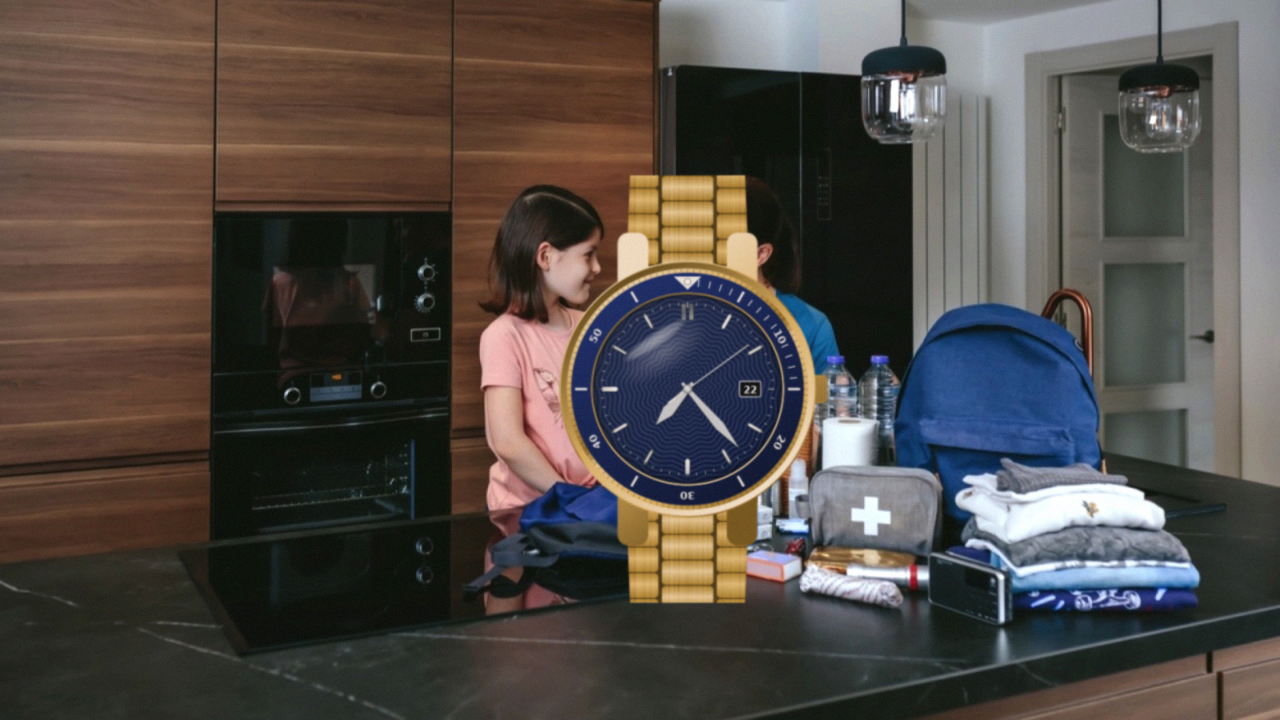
h=7 m=23 s=9
